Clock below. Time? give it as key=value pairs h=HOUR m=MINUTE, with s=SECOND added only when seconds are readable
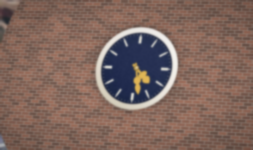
h=4 m=28
